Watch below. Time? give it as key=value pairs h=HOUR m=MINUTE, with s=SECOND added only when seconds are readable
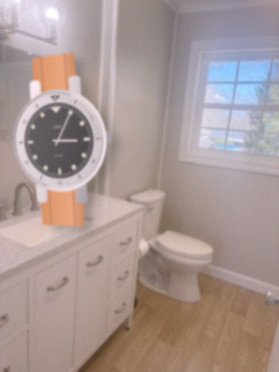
h=3 m=5
